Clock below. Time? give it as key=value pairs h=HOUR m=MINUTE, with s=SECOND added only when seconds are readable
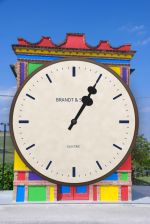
h=1 m=5
